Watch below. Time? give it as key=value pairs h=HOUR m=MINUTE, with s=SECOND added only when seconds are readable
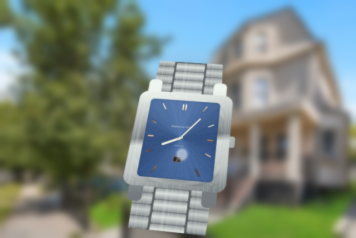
h=8 m=6
